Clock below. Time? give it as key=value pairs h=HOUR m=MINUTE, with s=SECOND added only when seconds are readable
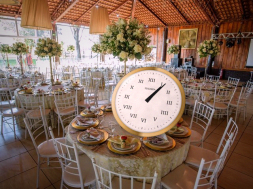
h=1 m=6
